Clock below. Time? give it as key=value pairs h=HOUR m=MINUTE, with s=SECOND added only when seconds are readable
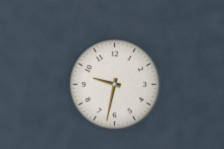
h=9 m=32
